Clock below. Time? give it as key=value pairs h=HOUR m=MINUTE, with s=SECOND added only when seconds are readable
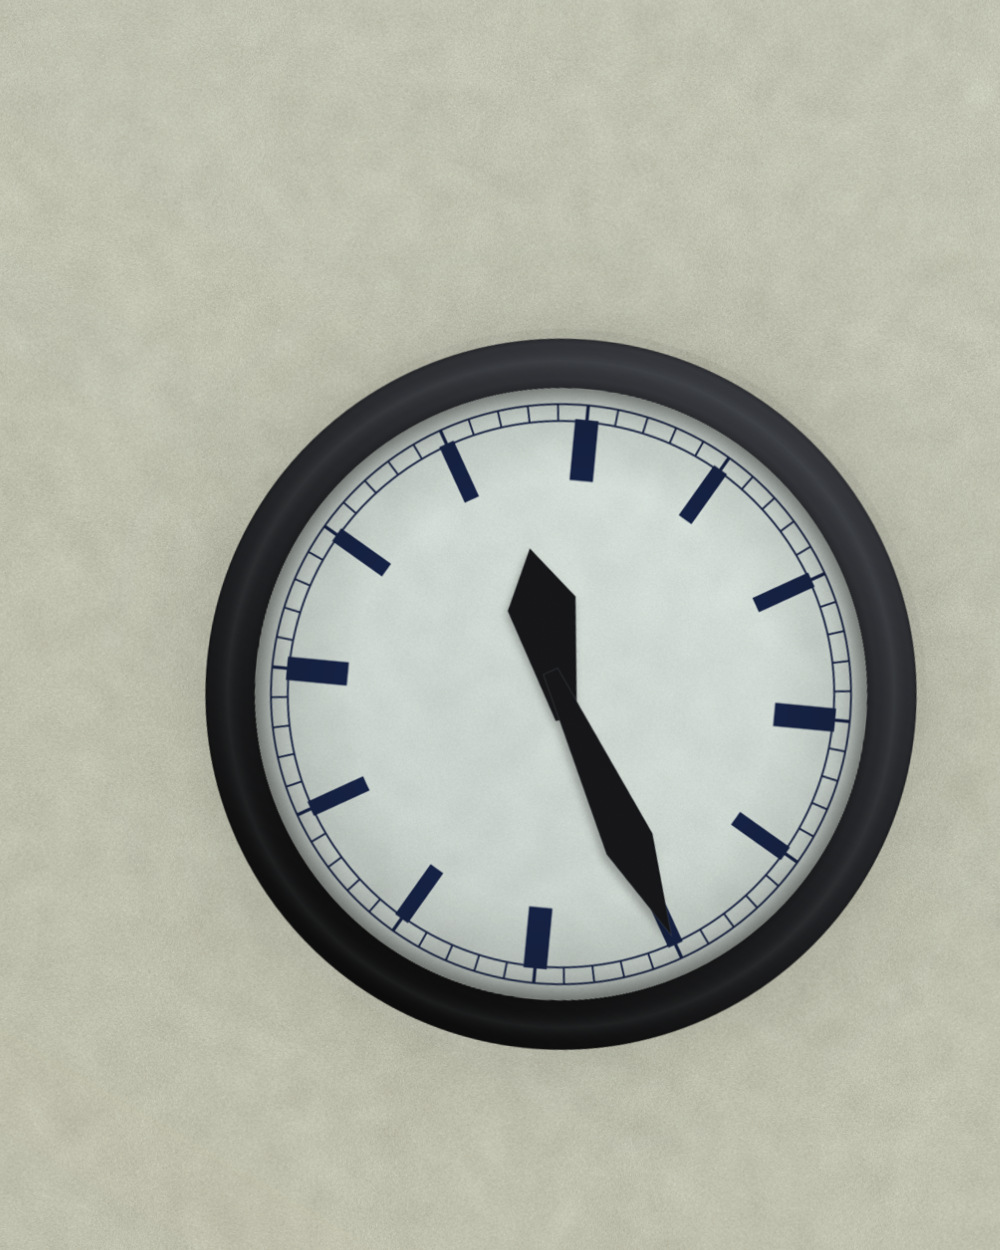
h=11 m=25
